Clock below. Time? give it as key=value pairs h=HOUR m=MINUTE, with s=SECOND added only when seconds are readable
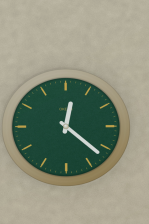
h=12 m=22
